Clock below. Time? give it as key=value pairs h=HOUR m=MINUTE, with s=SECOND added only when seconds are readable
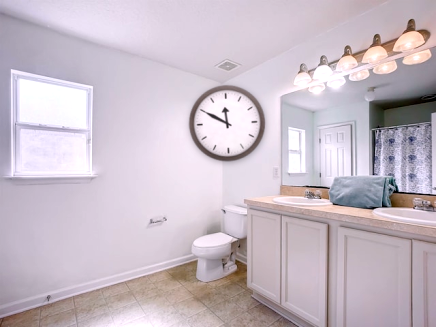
h=11 m=50
